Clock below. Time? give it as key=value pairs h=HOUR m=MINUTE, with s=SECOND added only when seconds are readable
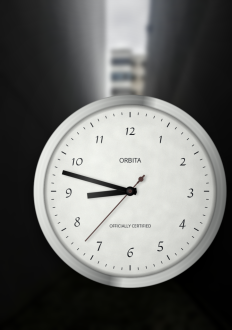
h=8 m=47 s=37
